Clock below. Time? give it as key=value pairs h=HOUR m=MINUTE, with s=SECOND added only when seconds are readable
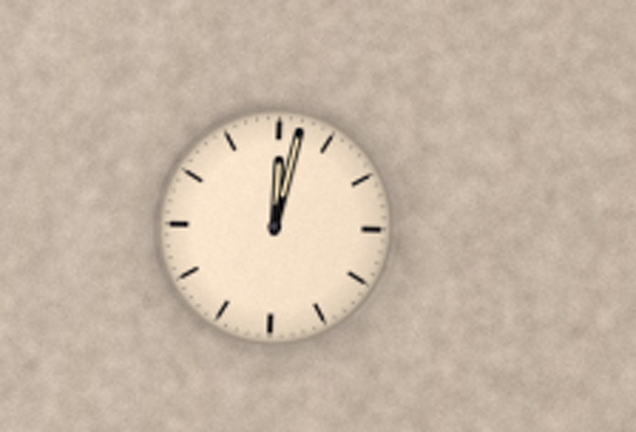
h=12 m=2
